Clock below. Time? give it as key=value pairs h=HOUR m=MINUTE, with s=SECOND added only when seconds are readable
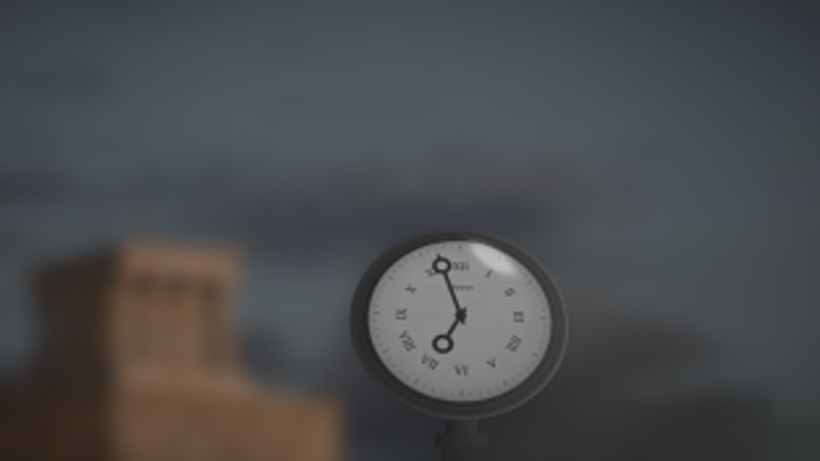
h=6 m=57
